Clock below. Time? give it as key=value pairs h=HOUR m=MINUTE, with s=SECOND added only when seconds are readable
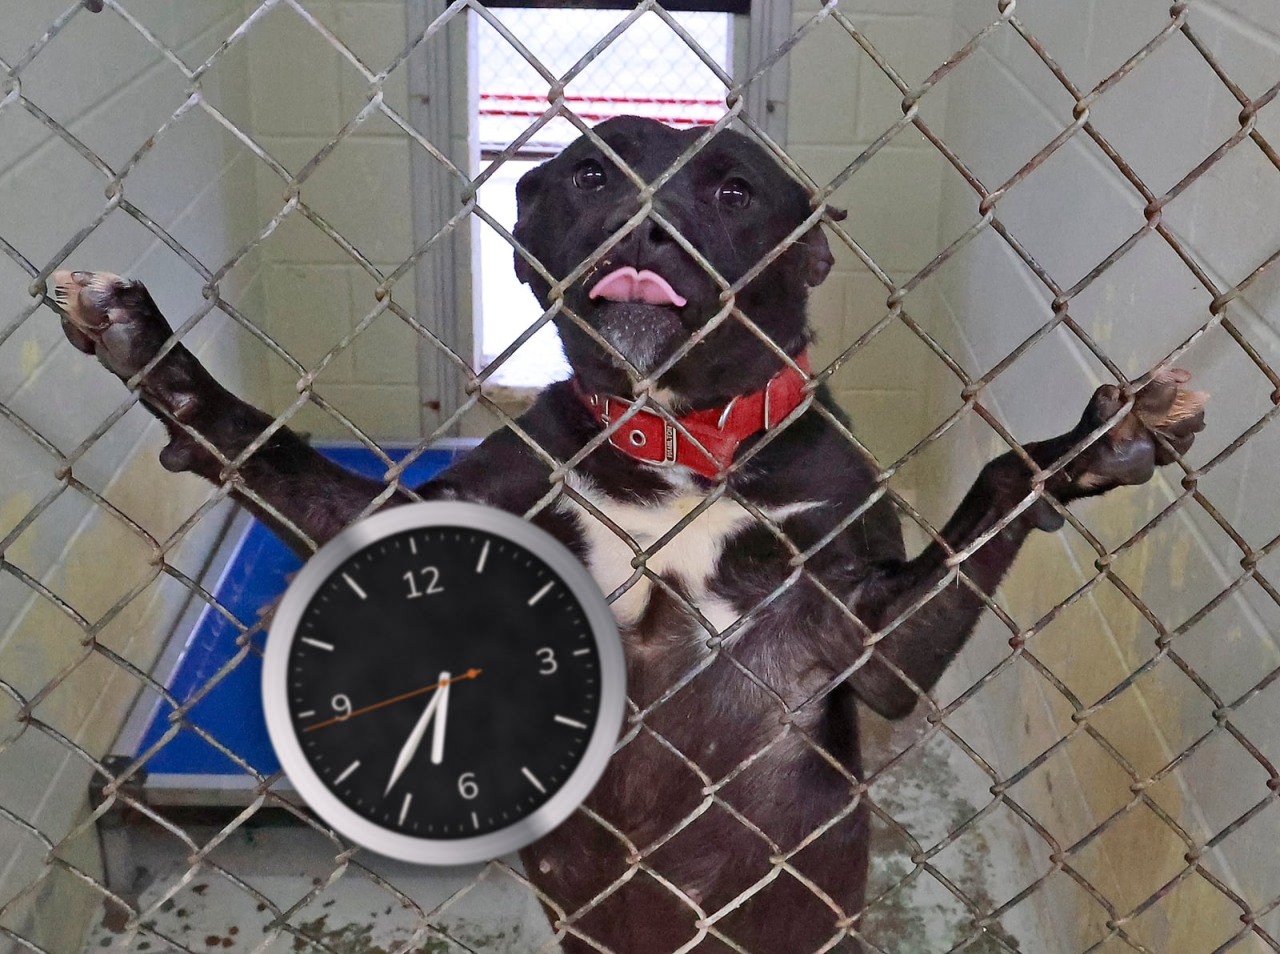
h=6 m=36 s=44
